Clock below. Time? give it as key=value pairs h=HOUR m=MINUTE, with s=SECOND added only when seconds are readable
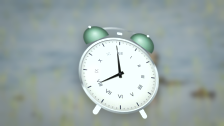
h=7 m=59
